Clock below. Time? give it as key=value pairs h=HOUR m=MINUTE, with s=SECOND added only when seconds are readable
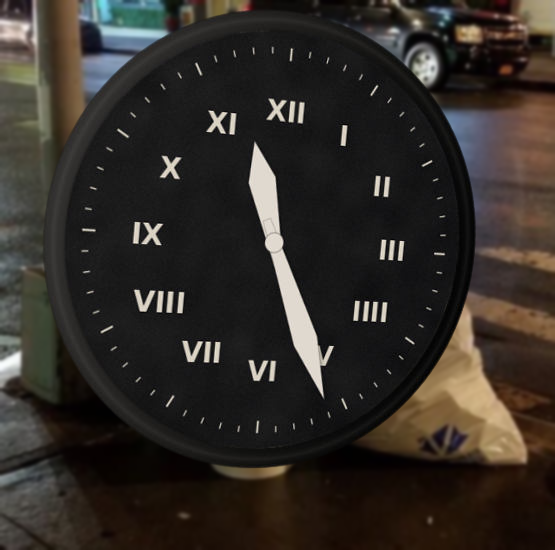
h=11 m=26
